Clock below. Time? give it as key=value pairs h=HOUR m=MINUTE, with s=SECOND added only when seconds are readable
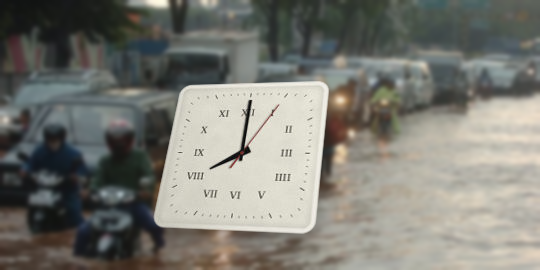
h=8 m=0 s=5
